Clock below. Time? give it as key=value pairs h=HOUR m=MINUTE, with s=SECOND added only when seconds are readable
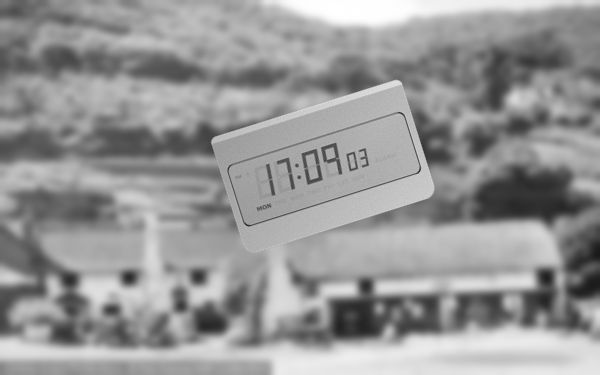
h=17 m=9 s=3
